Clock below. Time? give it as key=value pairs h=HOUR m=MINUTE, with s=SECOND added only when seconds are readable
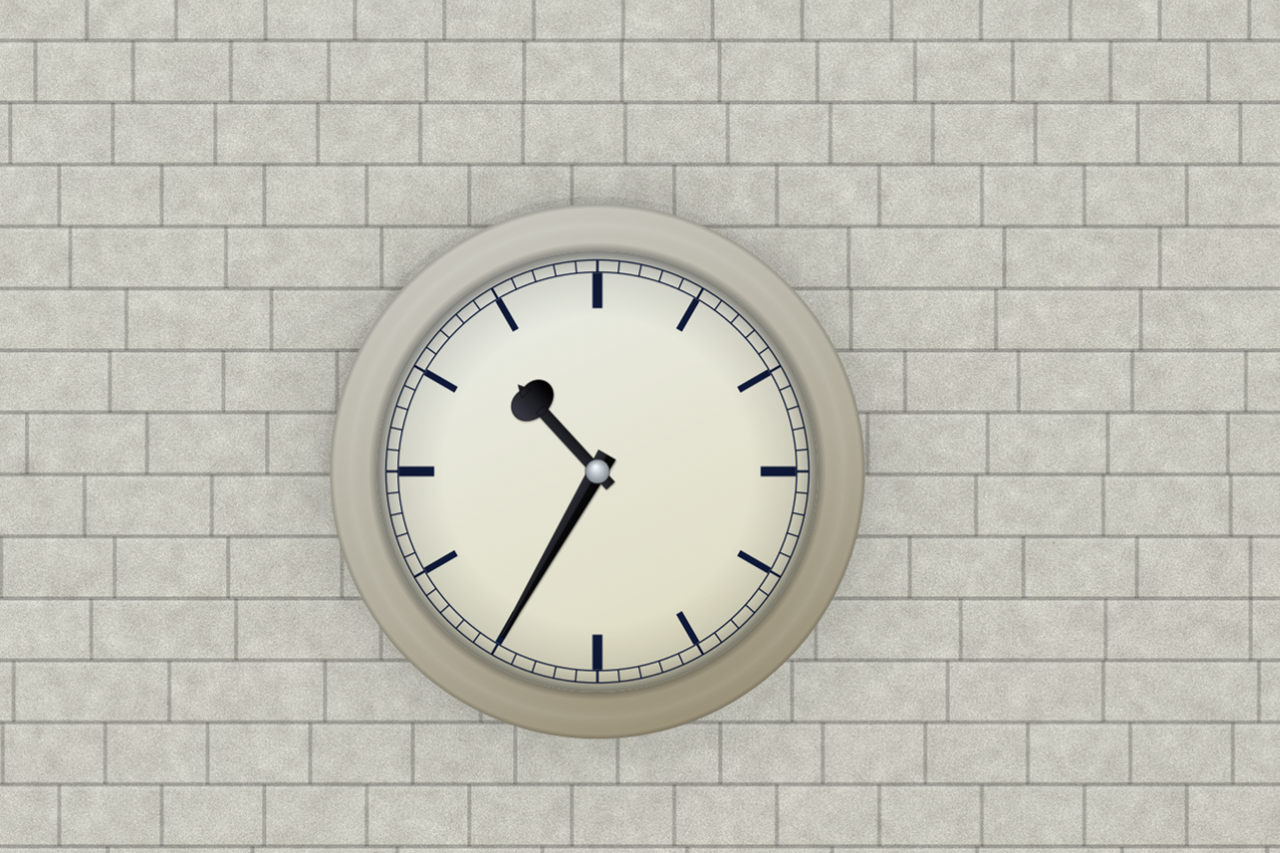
h=10 m=35
